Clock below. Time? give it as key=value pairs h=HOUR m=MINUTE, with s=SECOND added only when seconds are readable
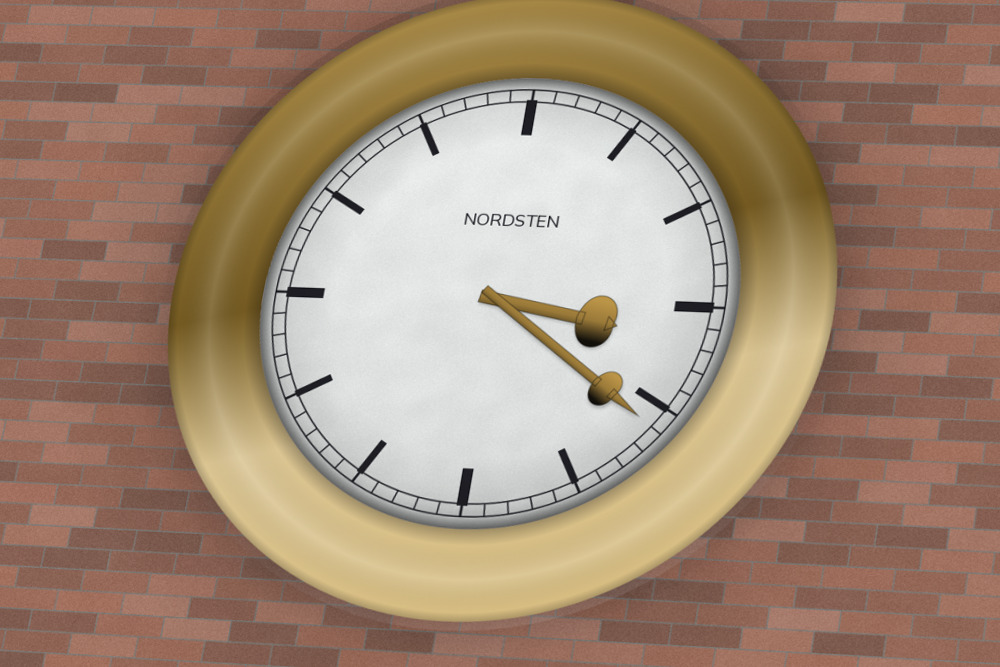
h=3 m=21
